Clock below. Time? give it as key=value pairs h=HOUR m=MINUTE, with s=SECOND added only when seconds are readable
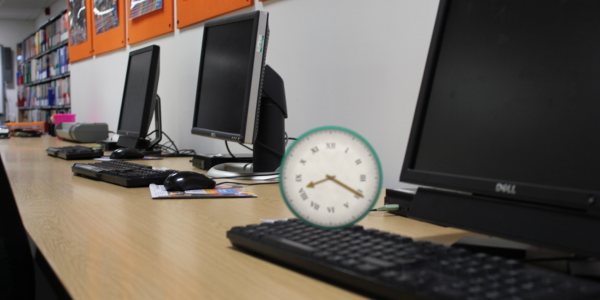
h=8 m=20
